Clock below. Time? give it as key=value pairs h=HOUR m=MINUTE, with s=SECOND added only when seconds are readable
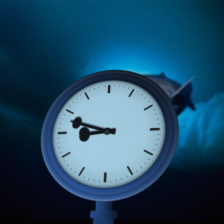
h=8 m=48
